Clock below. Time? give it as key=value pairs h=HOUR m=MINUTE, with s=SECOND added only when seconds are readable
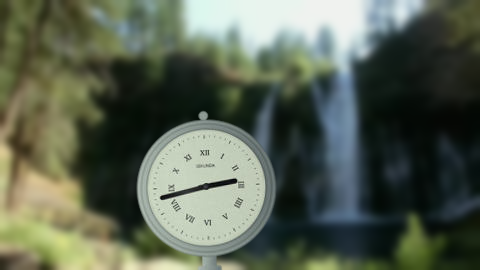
h=2 m=43
